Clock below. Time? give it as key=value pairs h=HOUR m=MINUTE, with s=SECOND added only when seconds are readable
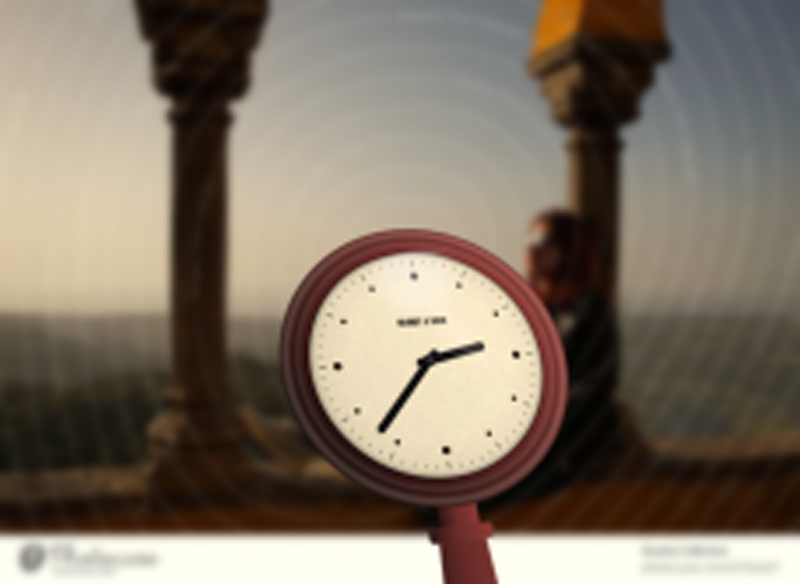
h=2 m=37
